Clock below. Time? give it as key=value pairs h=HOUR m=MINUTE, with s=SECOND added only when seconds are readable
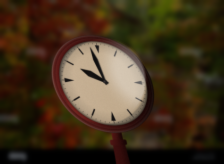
h=9 m=58
